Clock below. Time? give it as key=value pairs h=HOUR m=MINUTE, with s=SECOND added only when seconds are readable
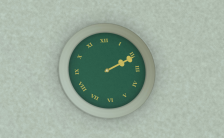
h=2 m=11
